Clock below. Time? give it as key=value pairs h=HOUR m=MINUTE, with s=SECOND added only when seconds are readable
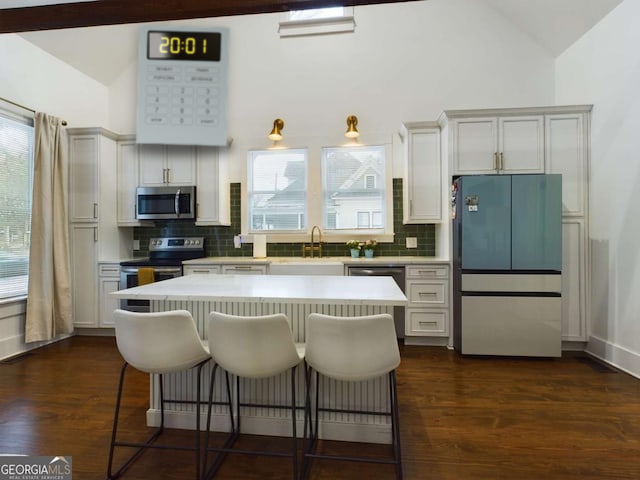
h=20 m=1
